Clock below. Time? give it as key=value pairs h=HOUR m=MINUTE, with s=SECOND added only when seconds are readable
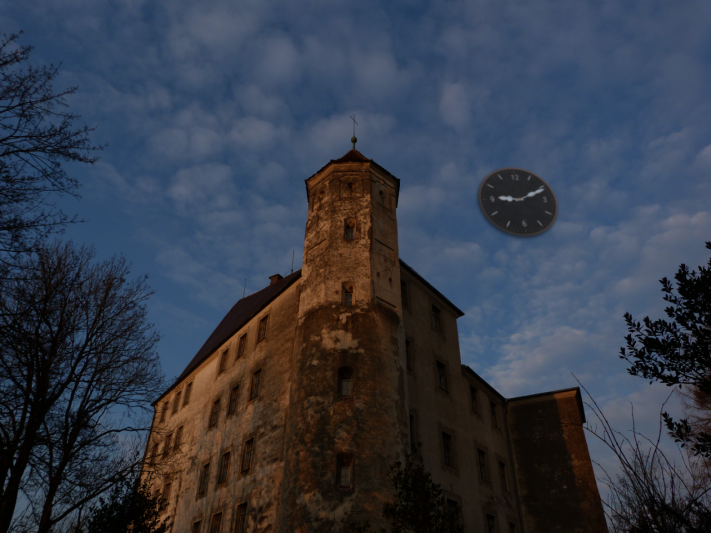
h=9 m=11
